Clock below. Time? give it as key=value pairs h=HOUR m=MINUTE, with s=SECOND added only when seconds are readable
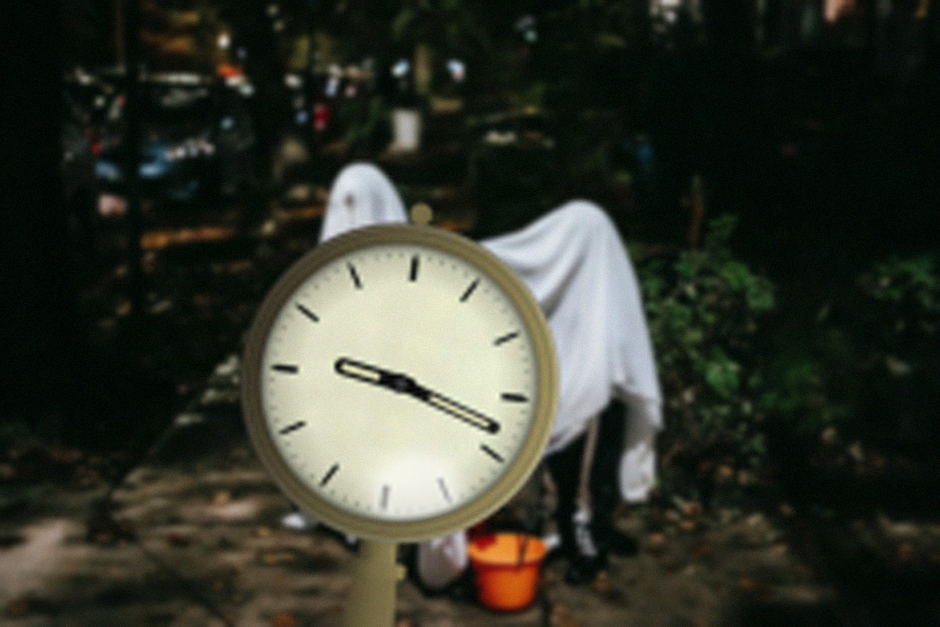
h=9 m=18
